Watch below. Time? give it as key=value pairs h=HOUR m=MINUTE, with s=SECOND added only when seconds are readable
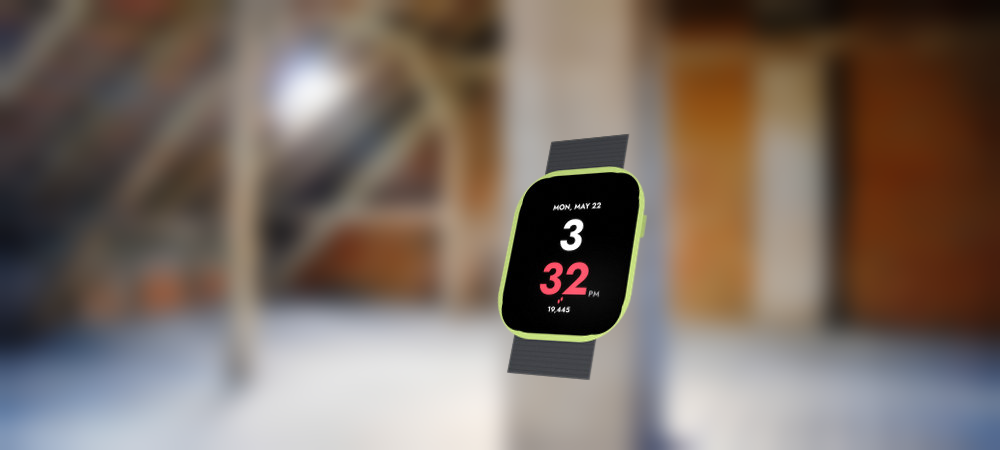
h=3 m=32
